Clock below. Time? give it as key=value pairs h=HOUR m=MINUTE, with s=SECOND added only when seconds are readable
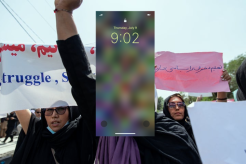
h=9 m=2
